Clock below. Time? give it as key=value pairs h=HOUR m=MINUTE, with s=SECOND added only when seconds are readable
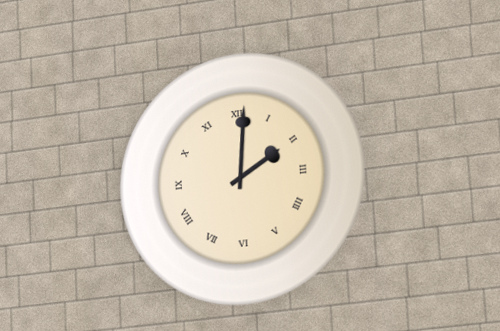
h=2 m=1
